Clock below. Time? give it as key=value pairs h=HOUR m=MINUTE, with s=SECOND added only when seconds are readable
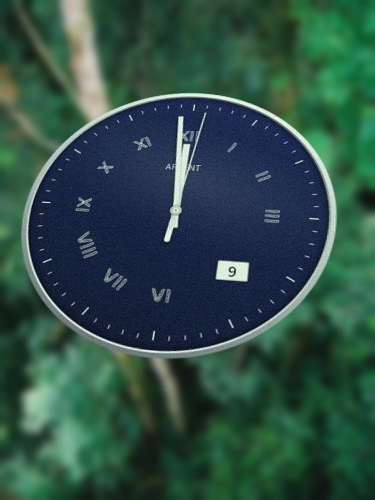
h=11 m=59 s=1
